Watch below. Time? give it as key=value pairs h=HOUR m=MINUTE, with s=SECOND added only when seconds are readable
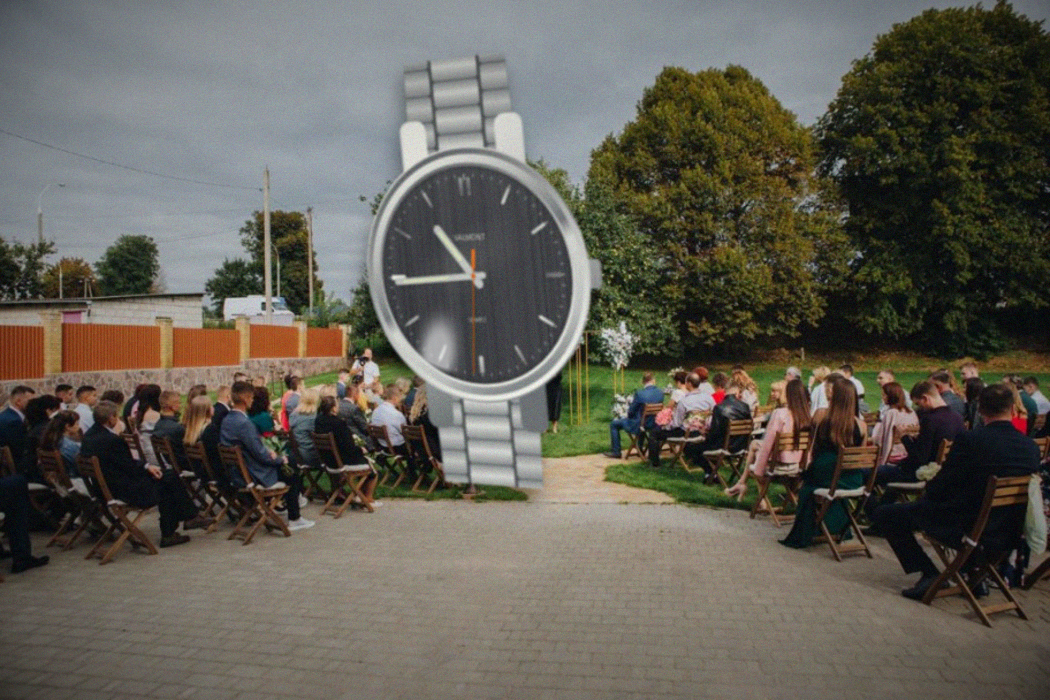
h=10 m=44 s=31
